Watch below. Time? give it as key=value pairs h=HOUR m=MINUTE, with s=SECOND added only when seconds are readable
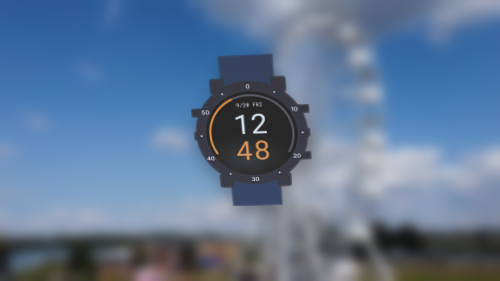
h=12 m=48
